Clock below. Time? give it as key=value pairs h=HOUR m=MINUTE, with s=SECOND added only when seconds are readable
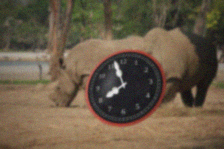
h=7 m=57
